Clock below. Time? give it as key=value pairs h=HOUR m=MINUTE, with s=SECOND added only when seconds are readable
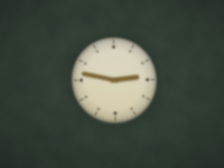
h=2 m=47
